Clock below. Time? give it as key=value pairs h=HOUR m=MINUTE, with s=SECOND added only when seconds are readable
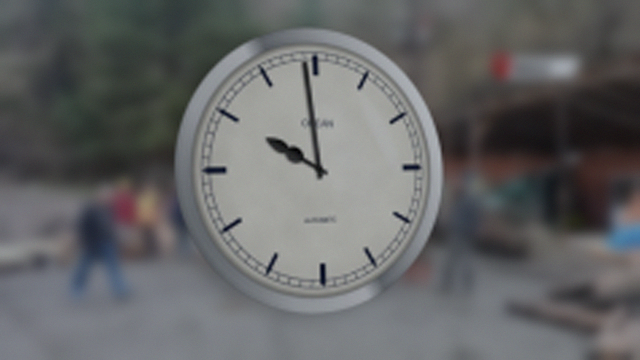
h=9 m=59
